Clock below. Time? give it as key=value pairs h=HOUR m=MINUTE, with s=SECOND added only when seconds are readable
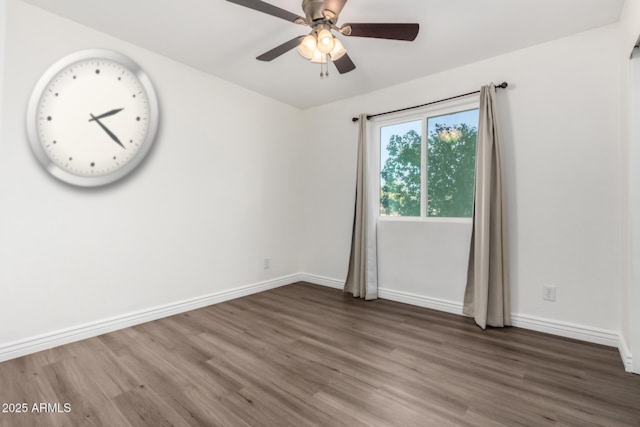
h=2 m=22
